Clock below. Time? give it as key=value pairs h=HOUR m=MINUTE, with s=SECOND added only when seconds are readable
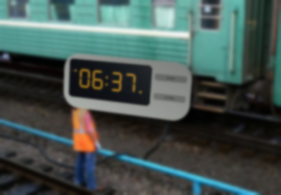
h=6 m=37
